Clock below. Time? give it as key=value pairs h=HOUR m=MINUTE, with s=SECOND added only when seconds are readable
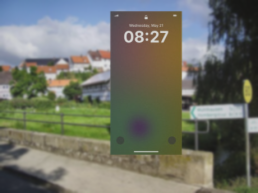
h=8 m=27
